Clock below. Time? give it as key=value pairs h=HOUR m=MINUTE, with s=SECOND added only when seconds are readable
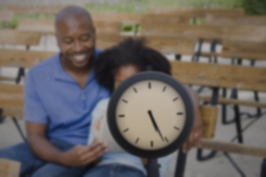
h=5 m=26
